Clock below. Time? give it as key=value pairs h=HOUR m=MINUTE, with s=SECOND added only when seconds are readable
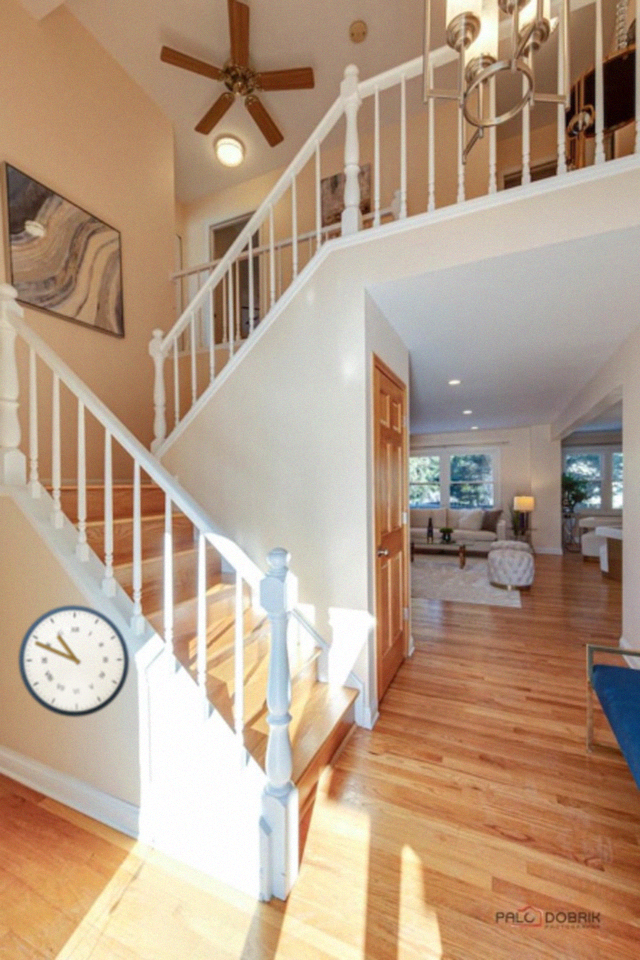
h=10 m=49
